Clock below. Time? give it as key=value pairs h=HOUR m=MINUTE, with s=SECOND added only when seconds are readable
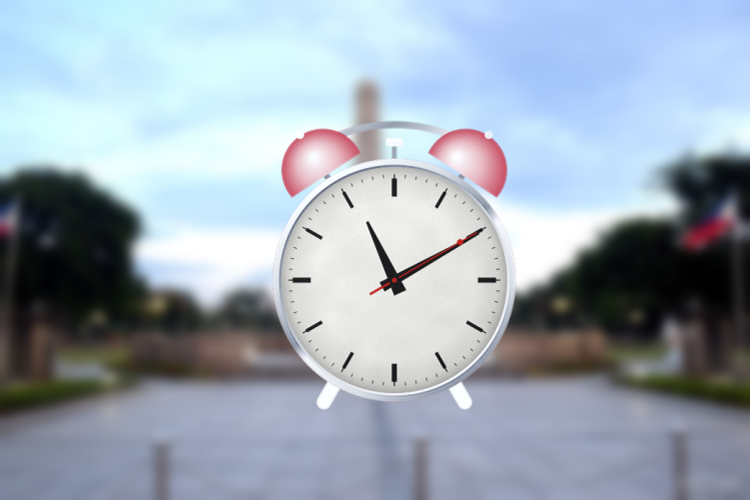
h=11 m=10 s=10
